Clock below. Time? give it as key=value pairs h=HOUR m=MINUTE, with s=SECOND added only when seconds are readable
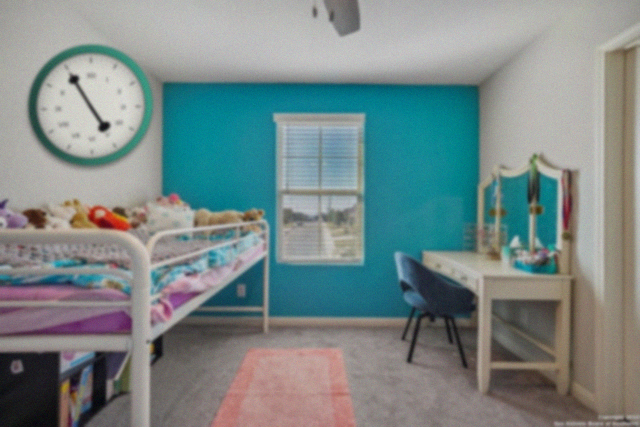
h=4 m=55
